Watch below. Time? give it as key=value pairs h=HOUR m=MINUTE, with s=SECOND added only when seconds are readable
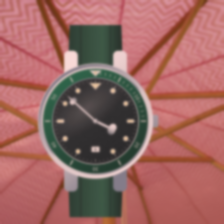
h=3 m=52
